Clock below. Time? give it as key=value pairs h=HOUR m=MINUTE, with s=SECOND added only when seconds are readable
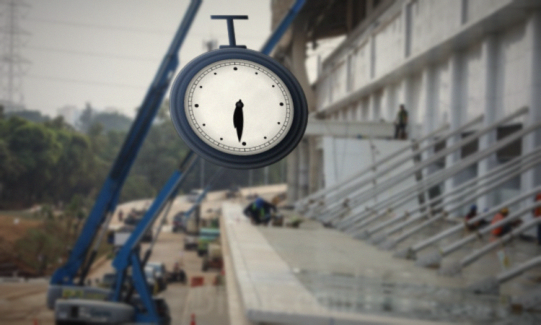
h=6 m=31
